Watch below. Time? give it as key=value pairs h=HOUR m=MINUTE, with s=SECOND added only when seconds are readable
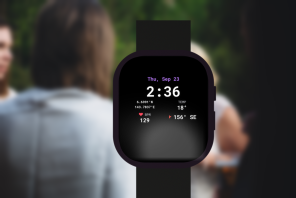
h=2 m=36
